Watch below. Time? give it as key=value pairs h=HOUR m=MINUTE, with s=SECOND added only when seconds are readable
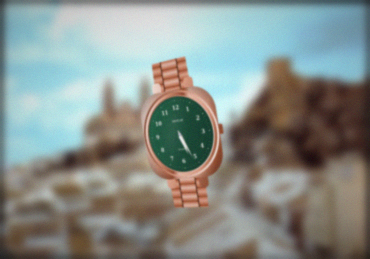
h=5 m=26
